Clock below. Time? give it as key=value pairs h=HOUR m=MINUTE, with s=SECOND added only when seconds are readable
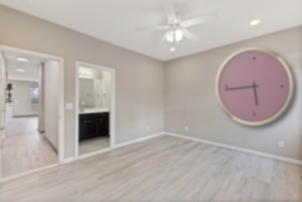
h=5 m=44
